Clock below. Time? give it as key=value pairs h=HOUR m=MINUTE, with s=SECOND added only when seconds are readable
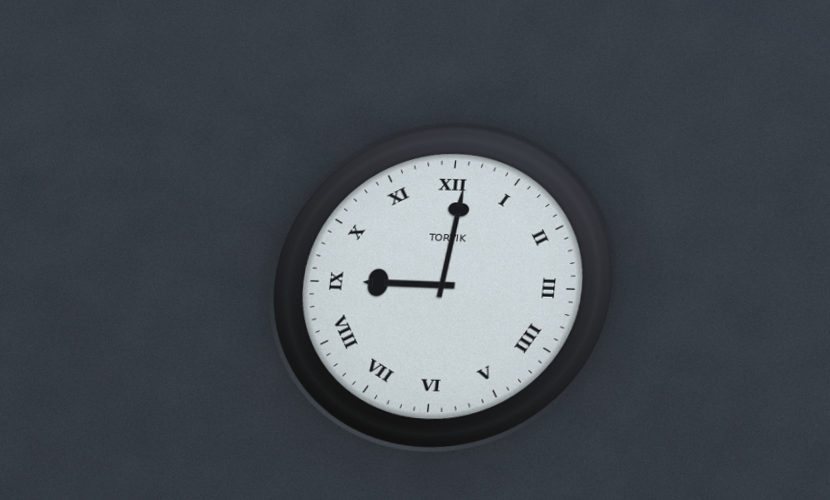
h=9 m=1
